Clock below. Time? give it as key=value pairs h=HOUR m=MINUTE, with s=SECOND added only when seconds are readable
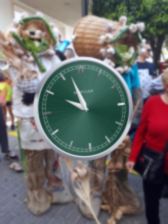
h=9 m=57
